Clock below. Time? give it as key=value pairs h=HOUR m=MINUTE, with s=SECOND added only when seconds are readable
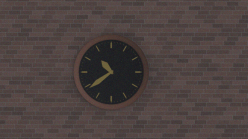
h=10 m=39
